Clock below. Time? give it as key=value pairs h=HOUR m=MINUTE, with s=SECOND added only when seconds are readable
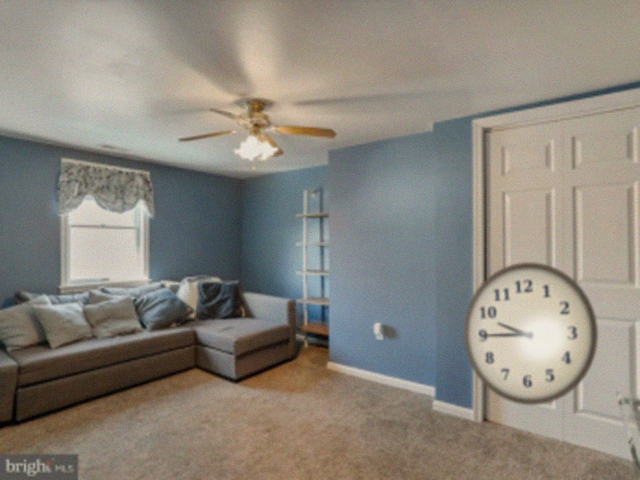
h=9 m=45
